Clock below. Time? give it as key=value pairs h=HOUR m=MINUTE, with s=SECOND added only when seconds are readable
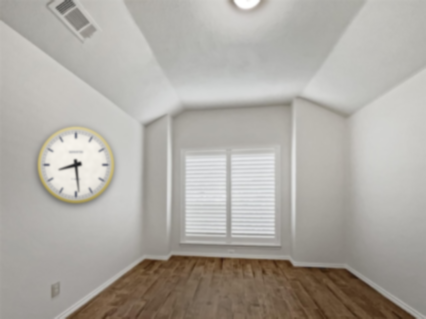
h=8 m=29
